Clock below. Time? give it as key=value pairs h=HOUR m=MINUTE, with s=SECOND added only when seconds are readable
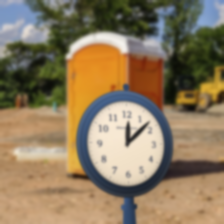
h=12 m=8
